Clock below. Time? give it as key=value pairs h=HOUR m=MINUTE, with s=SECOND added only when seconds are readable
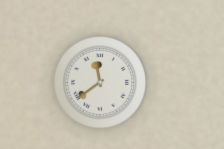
h=11 m=39
